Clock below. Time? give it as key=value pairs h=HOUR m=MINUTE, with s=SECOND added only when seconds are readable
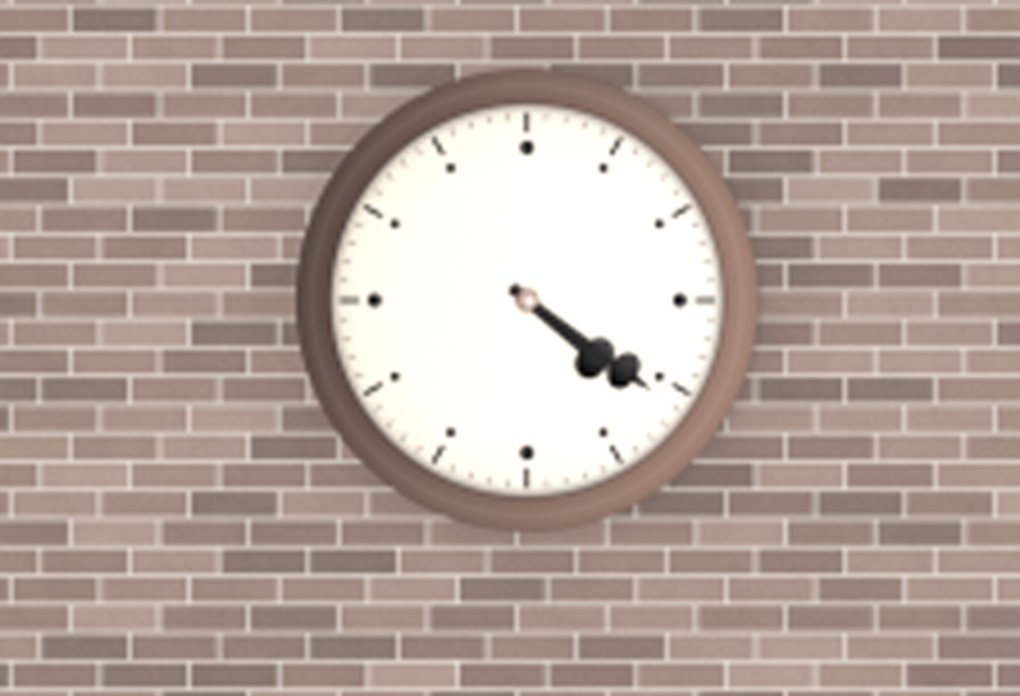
h=4 m=21
